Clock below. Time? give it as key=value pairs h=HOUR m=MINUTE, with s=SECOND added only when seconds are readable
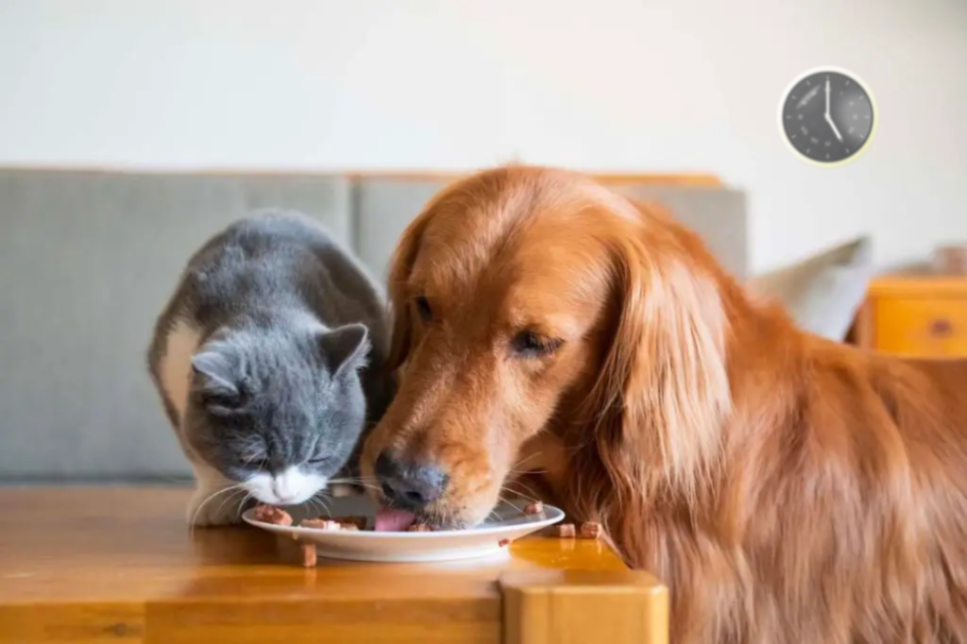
h=5 m=0
